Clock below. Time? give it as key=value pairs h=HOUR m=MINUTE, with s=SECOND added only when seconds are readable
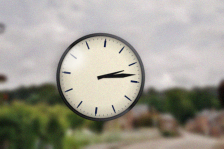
h=2 m=13
